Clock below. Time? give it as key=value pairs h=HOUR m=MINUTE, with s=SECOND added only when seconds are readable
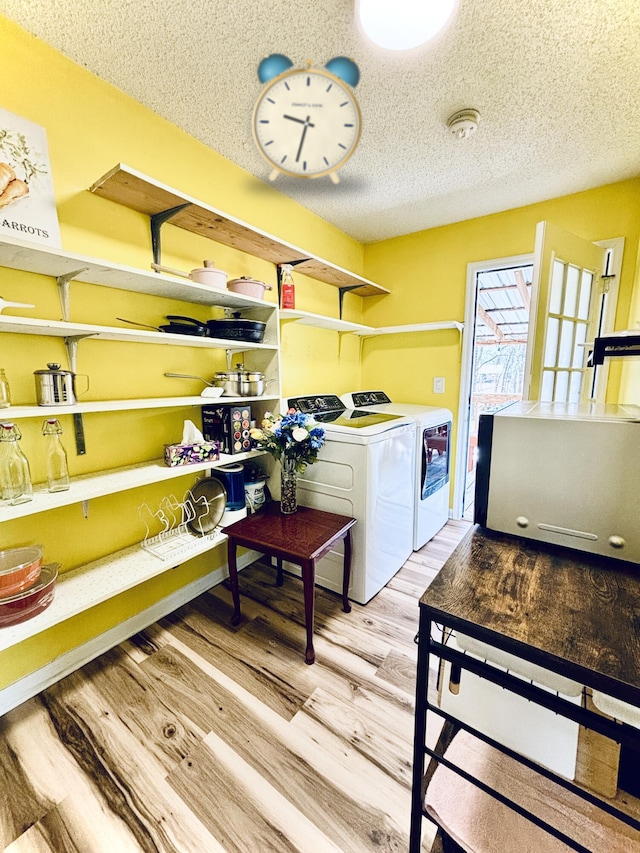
h=9 m=32
